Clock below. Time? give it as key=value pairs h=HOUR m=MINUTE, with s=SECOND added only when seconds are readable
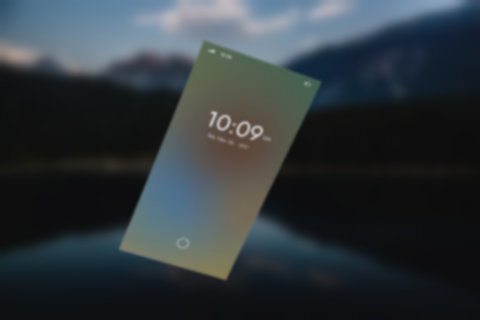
h=10 m=9
